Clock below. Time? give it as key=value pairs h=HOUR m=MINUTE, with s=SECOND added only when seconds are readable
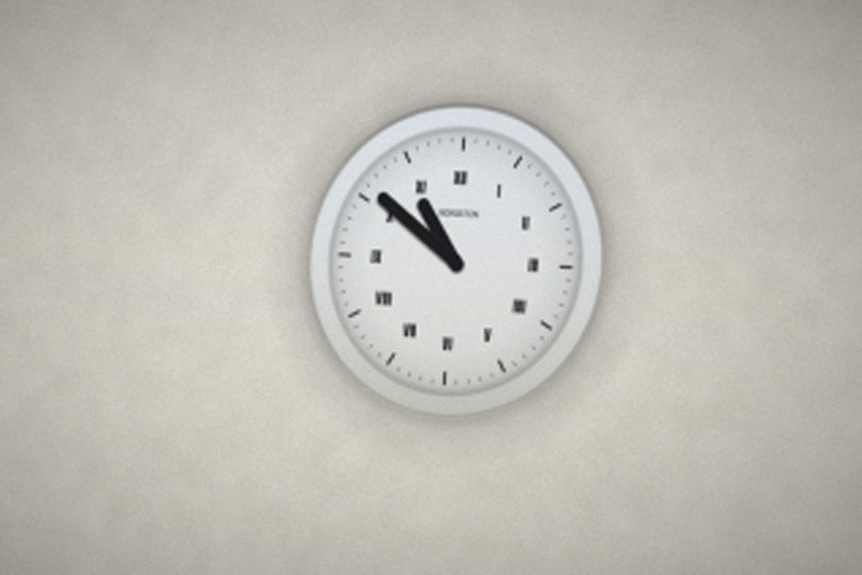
h=10 m=51
